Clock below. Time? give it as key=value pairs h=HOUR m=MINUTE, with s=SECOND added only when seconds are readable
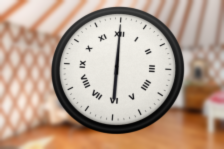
h=6 m=0
